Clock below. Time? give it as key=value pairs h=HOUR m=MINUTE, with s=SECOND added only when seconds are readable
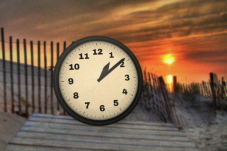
h=1 m=9
